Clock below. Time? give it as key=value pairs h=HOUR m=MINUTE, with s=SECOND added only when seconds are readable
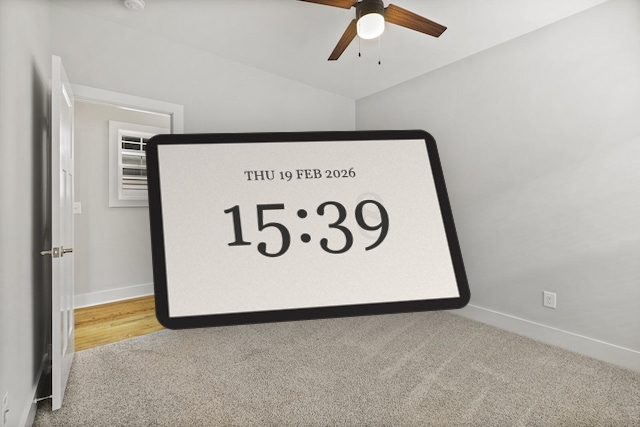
h=15 m=39
